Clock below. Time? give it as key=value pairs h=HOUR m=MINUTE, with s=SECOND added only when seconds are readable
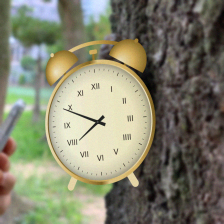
h=7 m=49
